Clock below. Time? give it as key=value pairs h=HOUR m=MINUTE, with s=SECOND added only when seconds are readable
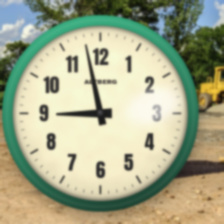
h=8 m=58
